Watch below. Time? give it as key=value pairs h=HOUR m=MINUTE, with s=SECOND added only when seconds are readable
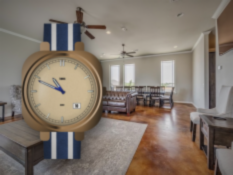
h=10 m=49
